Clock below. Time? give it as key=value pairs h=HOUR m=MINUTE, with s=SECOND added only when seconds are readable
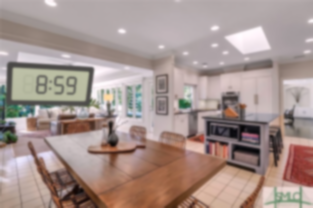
h=8 m=59
